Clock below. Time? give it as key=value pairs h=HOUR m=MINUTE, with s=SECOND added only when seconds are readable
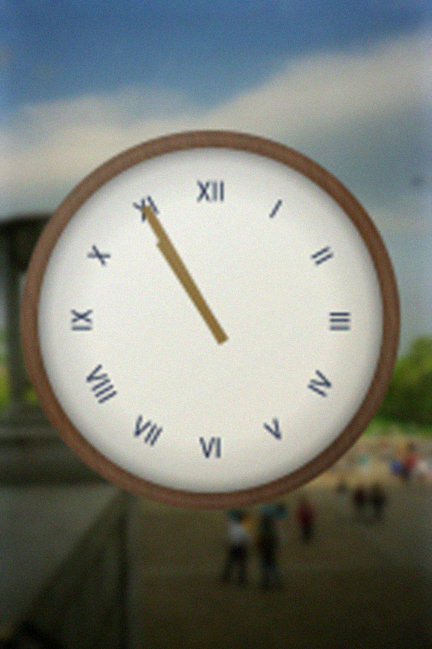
h=10 m=55
